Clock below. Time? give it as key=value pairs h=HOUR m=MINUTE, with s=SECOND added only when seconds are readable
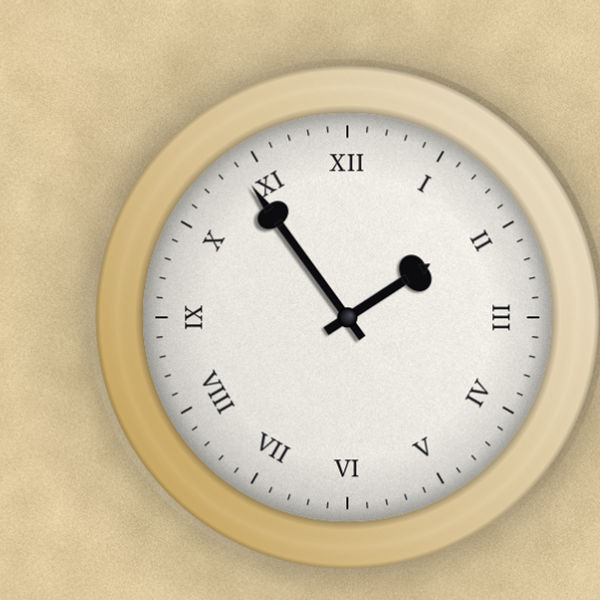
h=1 m=54
